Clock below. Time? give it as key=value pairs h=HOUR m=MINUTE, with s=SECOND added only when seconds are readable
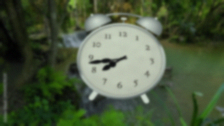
h=7 m=43
